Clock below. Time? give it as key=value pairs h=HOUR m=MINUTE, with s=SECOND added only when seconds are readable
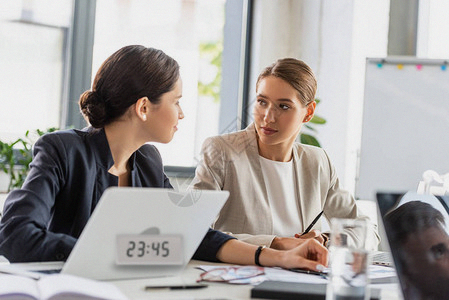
h=23 m=45
